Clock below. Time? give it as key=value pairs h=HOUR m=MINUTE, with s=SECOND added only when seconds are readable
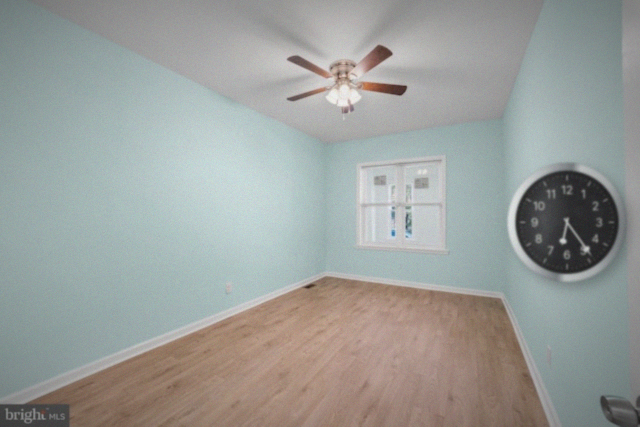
h=6 m=24
